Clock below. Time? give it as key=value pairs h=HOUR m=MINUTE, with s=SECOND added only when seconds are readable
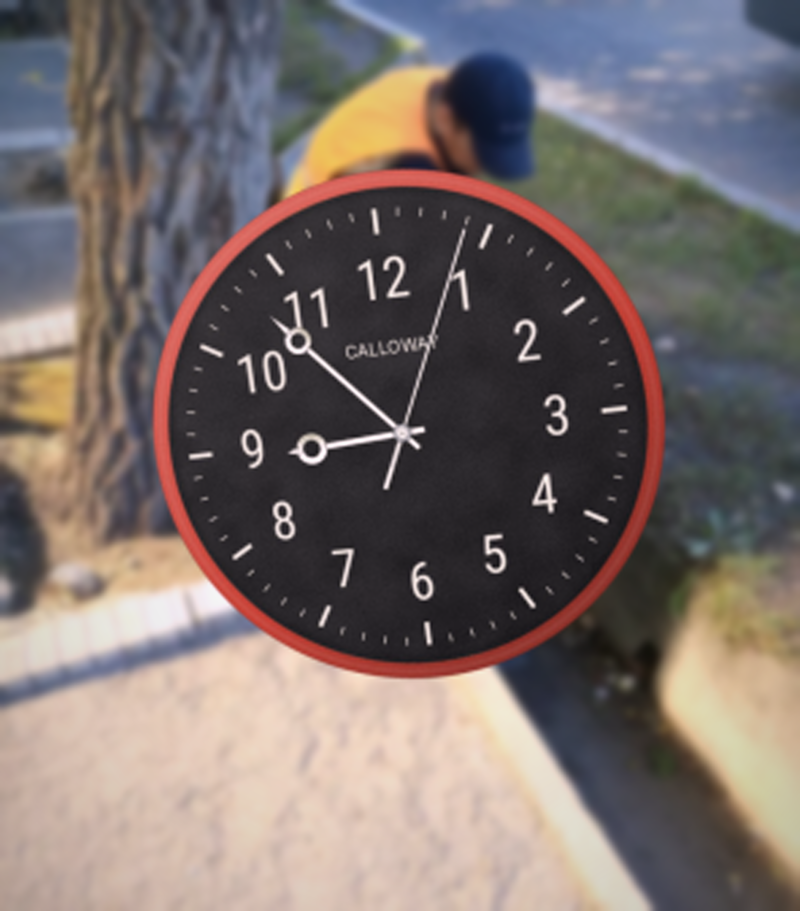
h=8 m=53 s=4
